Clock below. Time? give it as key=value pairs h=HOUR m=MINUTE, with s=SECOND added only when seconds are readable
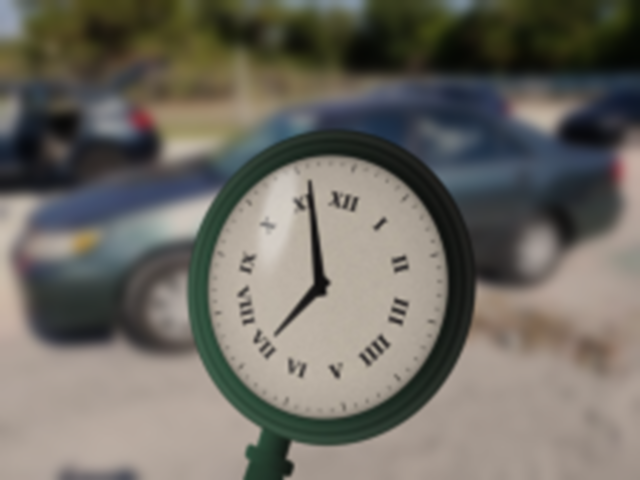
h=6 m=56
